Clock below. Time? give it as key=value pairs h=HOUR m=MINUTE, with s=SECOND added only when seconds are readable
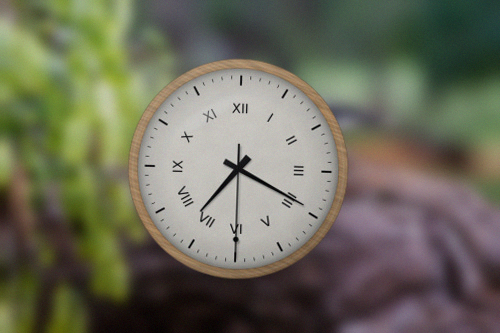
h=7 m=19 s=30
